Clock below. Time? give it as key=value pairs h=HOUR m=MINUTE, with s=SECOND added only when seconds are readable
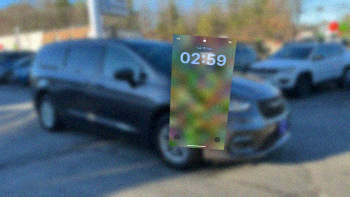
h=2 m=59
